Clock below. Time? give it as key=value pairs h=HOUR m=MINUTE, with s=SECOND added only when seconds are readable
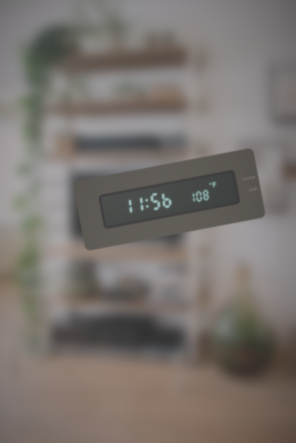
h=11 m=56
